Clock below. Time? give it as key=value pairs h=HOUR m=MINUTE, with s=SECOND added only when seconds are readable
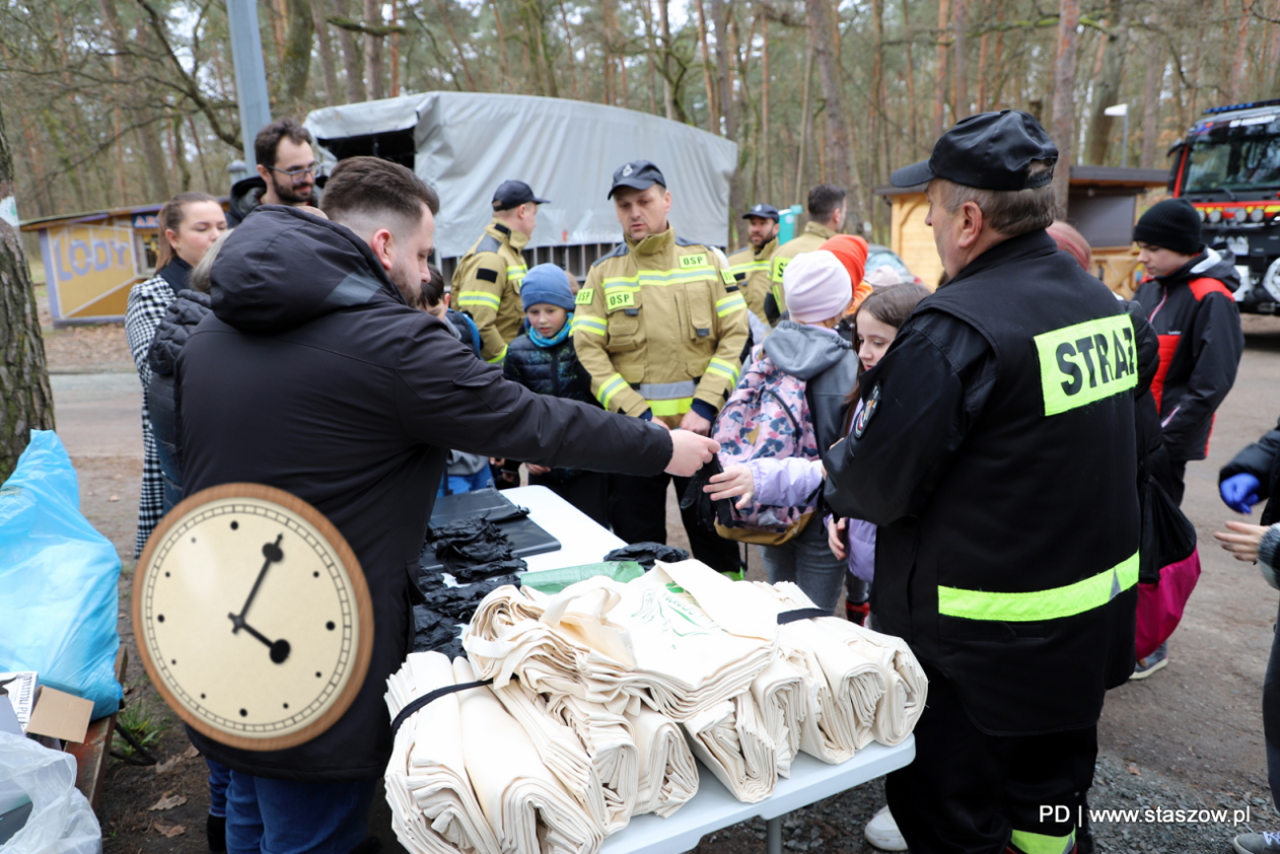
h=4 m=5
